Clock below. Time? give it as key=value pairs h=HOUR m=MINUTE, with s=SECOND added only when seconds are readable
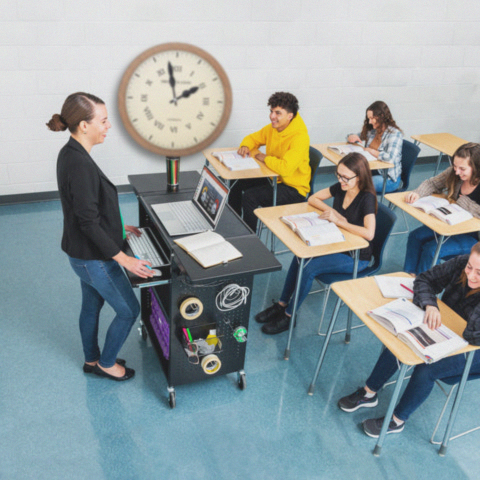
h=1 m=58
